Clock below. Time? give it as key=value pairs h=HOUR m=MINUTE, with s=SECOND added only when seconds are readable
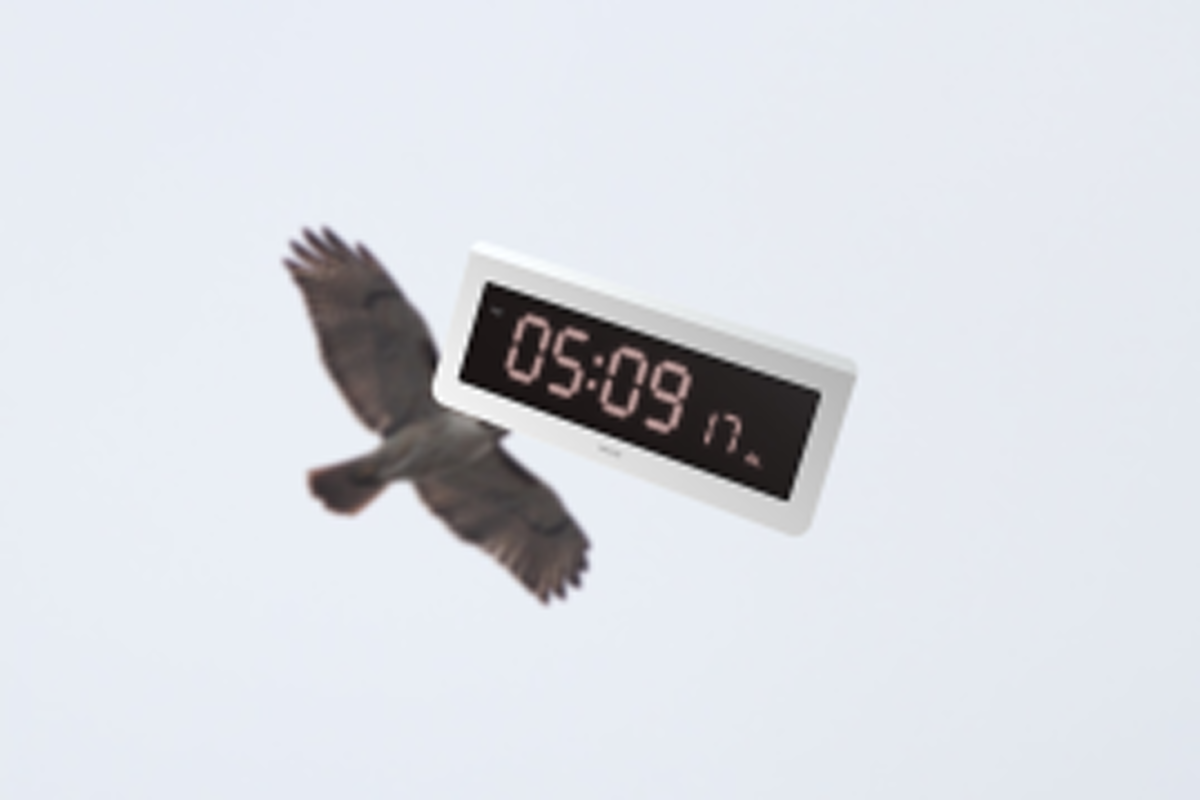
h=5 m=9 s=17
